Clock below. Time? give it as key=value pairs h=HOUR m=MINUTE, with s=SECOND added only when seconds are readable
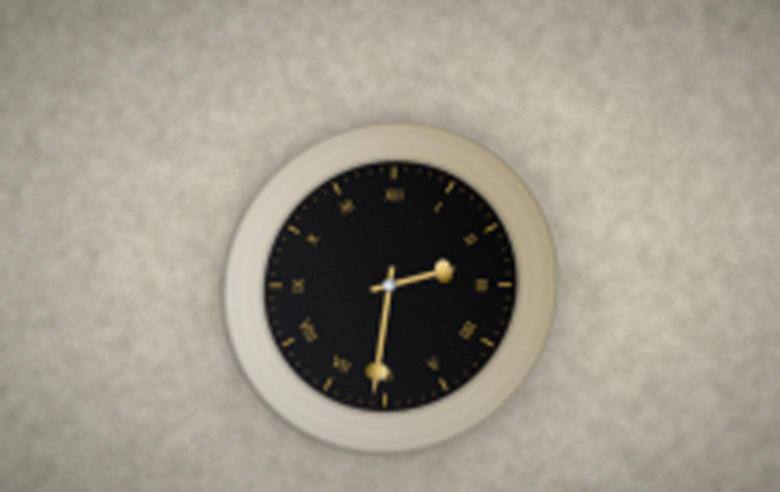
h=2 m=31
